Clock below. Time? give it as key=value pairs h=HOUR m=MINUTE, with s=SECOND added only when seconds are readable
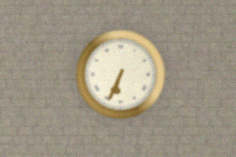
h=6 m=34
